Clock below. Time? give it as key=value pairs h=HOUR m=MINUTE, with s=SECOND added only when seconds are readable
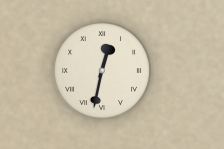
h=12 m=32
